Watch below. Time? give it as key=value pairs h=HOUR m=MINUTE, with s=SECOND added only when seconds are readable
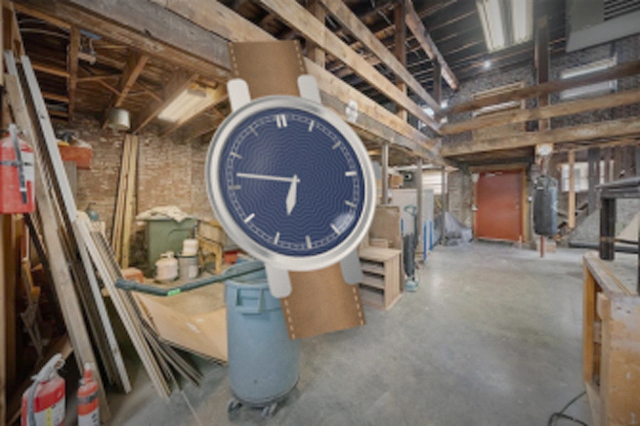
h=6 m=47
